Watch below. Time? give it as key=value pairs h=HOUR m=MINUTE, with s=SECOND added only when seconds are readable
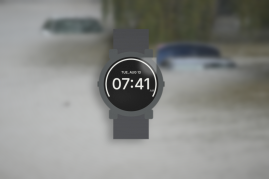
h=7 m=41
